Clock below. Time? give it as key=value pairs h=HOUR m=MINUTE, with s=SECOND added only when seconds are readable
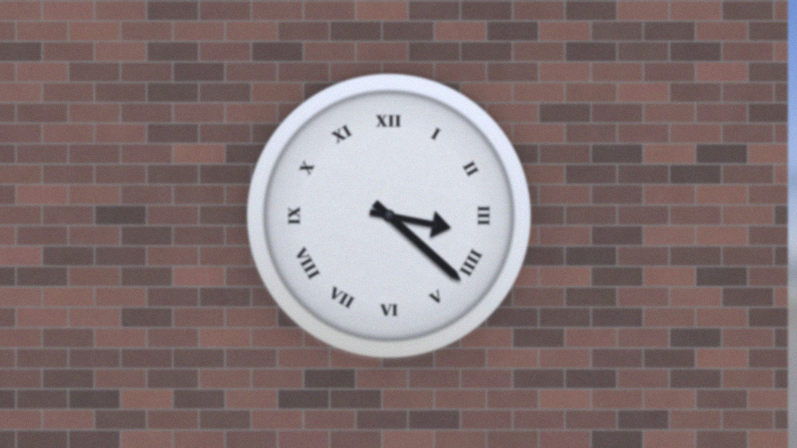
h=3 m=22
